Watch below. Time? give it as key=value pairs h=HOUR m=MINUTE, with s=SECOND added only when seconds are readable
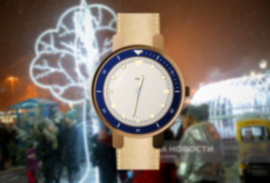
h=12 m=32
